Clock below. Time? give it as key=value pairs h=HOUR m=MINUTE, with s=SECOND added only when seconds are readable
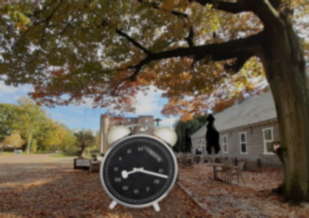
h=8 m=17
